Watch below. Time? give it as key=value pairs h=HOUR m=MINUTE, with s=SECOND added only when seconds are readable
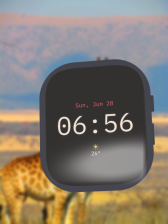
h=6 m=56
